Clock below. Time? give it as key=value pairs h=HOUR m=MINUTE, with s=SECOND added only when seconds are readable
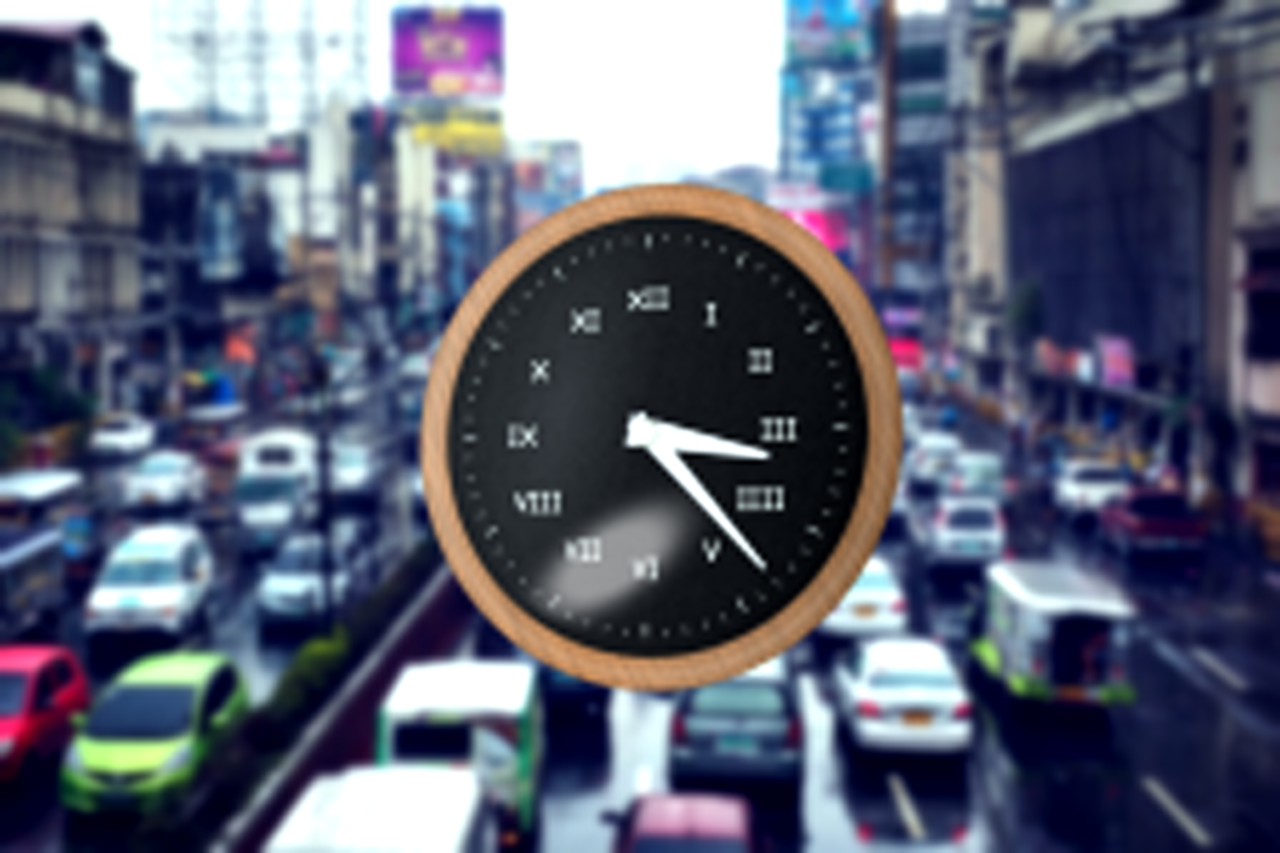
h=3 m=23
